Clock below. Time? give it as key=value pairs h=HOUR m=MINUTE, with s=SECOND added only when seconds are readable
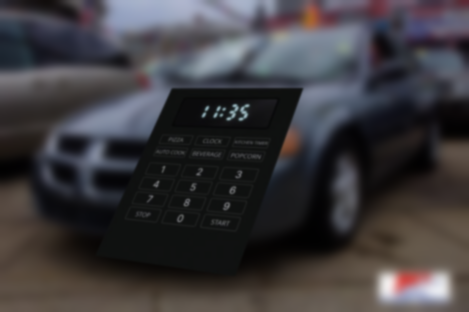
h=11 m=35
